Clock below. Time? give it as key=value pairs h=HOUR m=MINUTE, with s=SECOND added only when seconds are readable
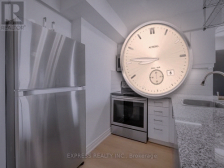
h=8 m=46
